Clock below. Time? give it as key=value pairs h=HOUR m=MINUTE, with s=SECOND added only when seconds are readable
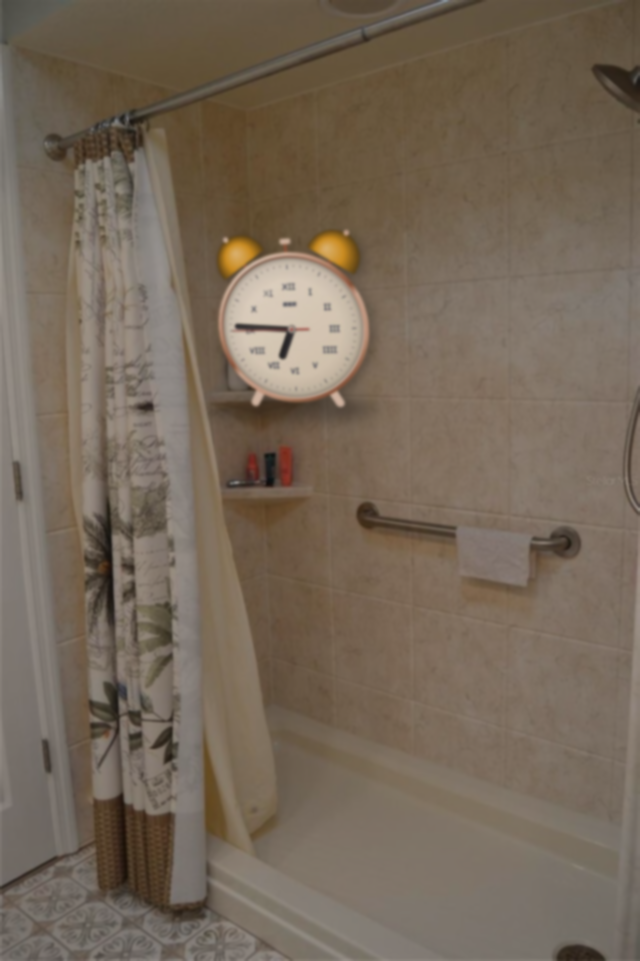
h=6 m=45 s=45
